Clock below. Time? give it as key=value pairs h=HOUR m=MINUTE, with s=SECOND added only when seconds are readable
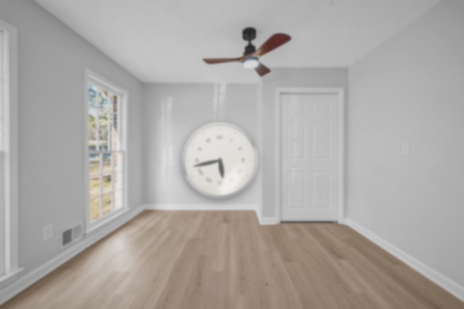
h=5 m=43
